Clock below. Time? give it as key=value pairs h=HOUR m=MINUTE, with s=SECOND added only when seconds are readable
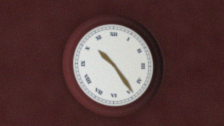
h=10 m=24
